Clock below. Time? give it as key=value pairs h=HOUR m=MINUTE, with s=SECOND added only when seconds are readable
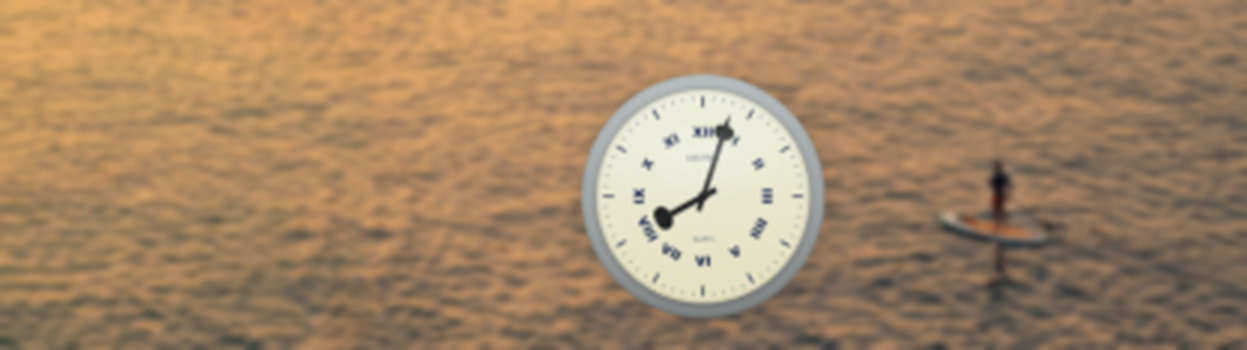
h=8 m=3
